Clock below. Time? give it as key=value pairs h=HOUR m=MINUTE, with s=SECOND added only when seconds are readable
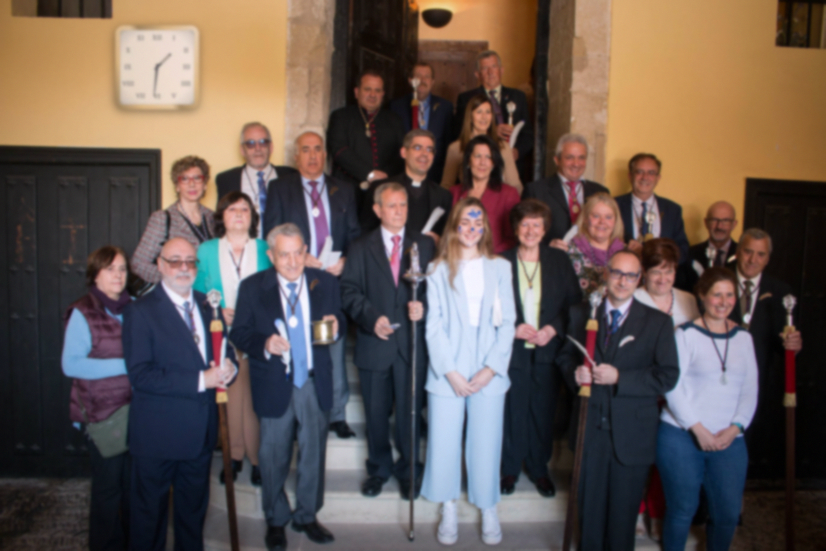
h=1 m=31
